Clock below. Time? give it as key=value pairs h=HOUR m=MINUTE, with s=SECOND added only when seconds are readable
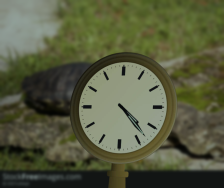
h=4 m=23
